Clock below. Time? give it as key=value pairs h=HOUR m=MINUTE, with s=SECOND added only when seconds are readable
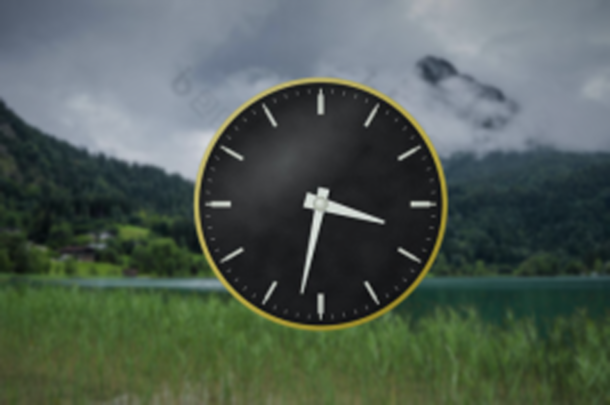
h=3 m=32
